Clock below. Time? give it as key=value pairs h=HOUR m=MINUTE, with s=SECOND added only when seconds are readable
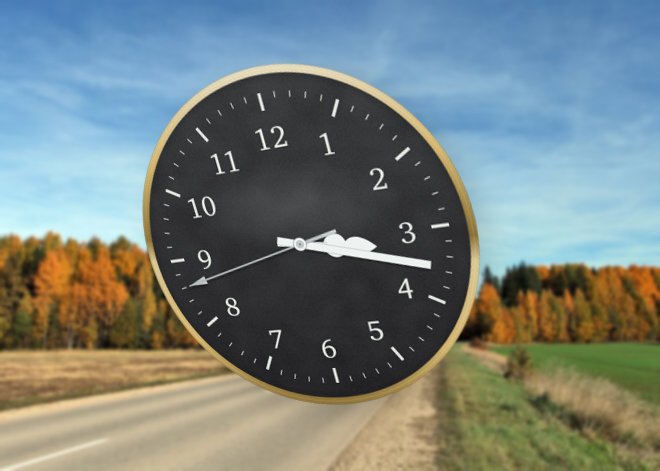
h=3 m=17 s=43
